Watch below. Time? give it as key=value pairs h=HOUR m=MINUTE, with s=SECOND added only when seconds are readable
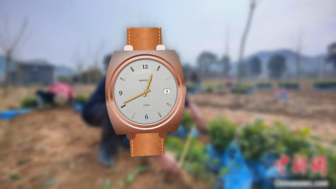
h=12 m=41
